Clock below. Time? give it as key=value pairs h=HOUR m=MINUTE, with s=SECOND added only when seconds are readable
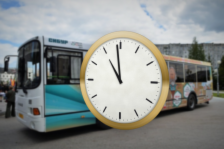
h=10 m=59
